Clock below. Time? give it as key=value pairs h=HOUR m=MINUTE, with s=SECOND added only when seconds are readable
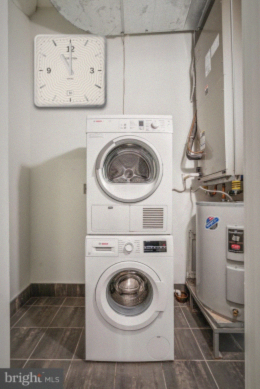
h=11 m=0
